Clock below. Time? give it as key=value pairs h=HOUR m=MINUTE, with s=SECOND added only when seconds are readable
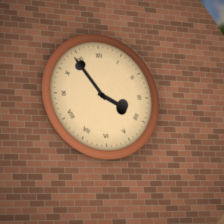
h=3 m=54
